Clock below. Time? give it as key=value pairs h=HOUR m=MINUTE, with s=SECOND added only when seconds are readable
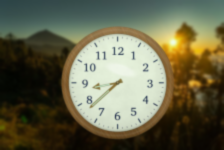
h=8 m=38
